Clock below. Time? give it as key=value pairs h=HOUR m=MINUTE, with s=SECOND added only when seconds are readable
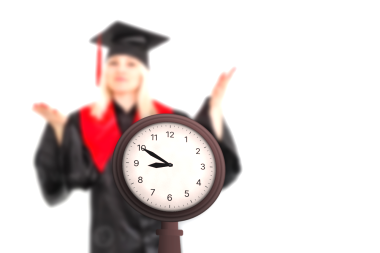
h=8 m=50
